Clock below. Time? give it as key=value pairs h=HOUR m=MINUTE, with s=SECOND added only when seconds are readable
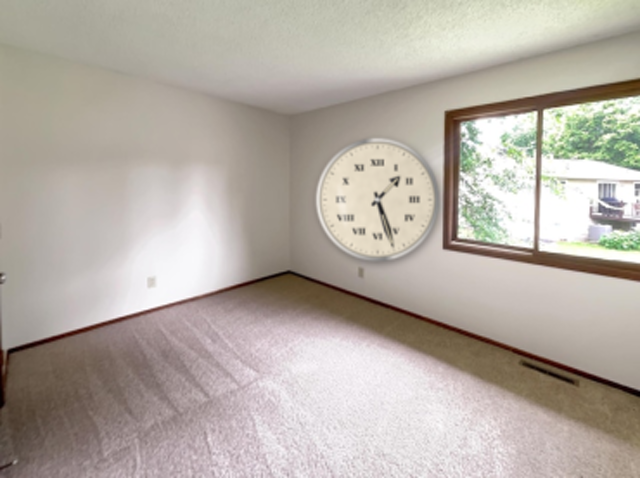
h=1 m=27
